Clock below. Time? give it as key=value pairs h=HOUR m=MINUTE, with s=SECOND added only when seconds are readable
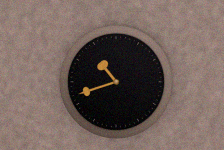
h=10 m=42
